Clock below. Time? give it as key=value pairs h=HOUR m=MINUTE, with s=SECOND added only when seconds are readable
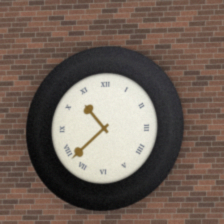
h=10 m=38
